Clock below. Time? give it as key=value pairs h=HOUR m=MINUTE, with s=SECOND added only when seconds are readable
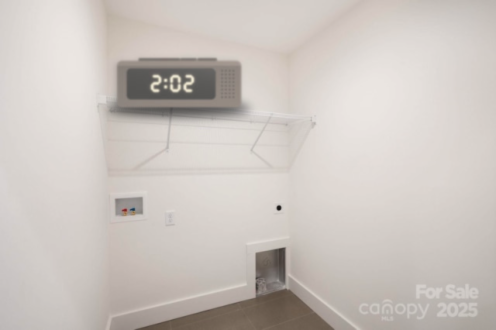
h=2 m=2
